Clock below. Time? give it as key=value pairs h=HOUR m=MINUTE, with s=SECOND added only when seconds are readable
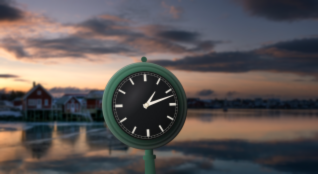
h=1 m=12
